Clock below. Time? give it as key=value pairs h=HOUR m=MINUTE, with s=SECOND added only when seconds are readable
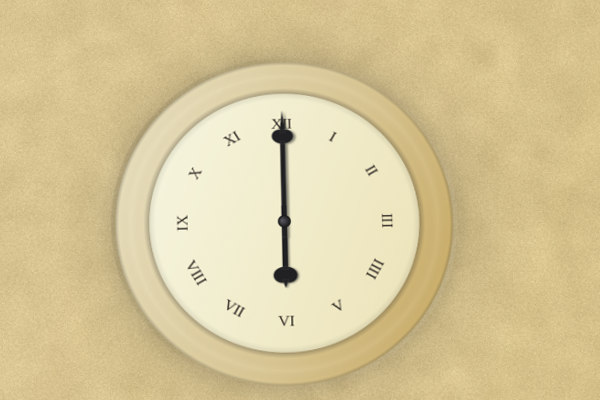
h=6 m=0
